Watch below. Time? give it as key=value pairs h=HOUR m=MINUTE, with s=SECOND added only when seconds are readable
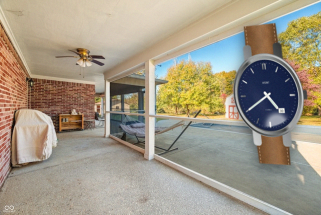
h=4 m=40
